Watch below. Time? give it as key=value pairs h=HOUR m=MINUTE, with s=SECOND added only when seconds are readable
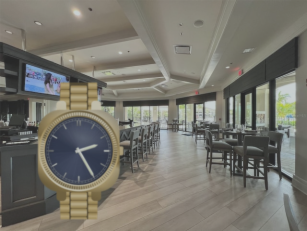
h=2 m=25
